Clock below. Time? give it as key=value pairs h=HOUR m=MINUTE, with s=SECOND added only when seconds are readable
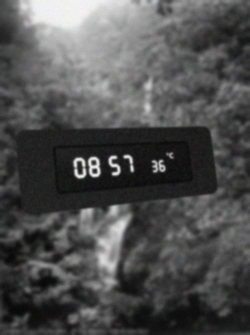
h=8 m=57
